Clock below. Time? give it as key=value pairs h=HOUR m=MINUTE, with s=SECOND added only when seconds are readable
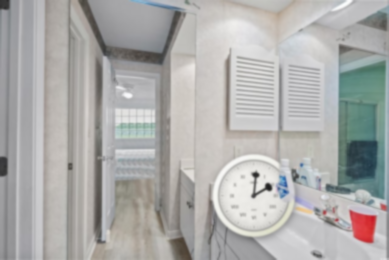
h=2 m=1
